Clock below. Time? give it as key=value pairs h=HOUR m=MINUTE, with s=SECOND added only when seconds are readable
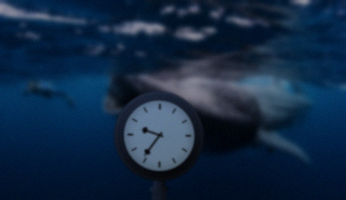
h=9 m=36
